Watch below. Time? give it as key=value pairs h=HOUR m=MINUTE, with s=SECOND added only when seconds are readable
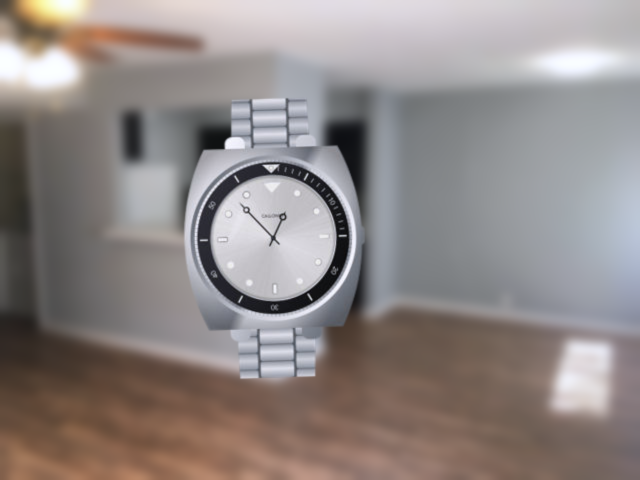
h=12 m=53
